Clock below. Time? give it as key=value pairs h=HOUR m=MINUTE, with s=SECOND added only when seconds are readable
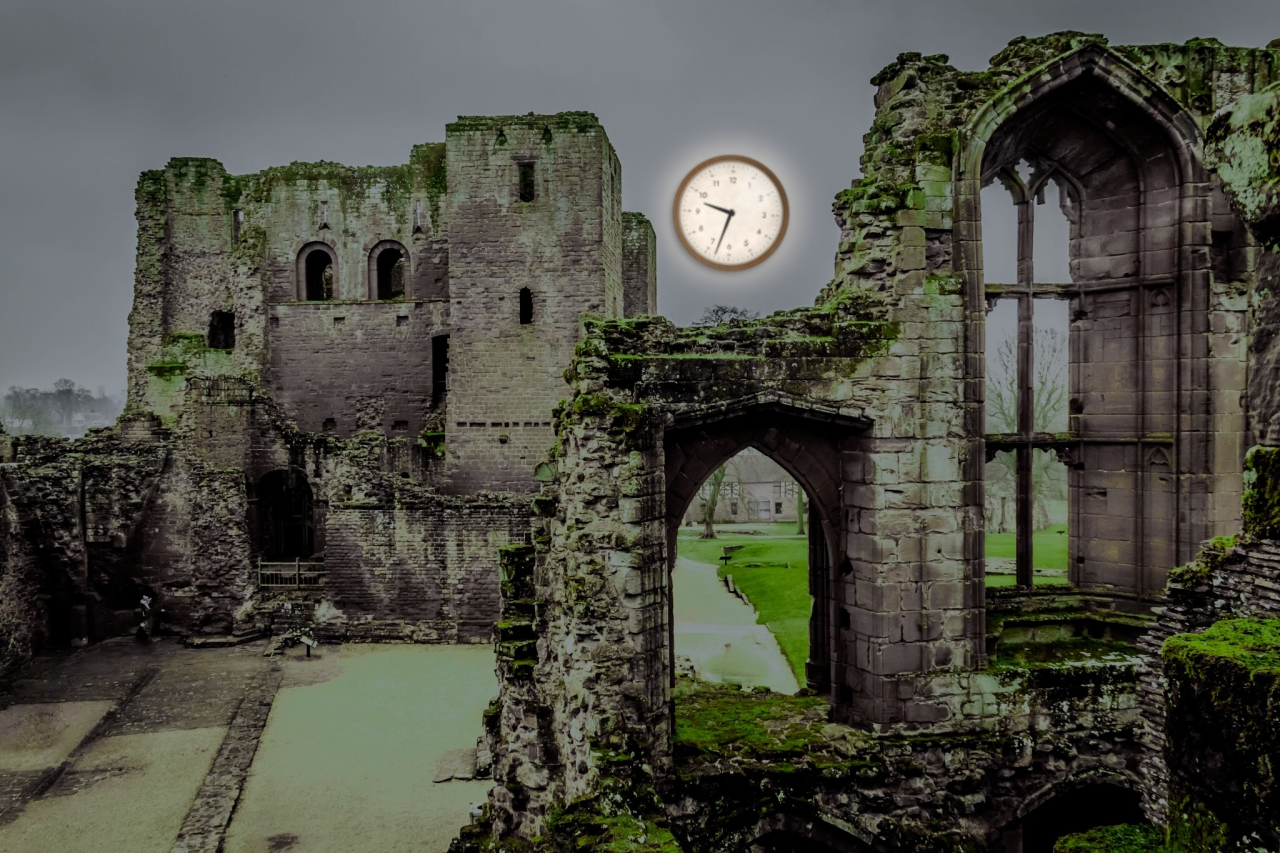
h=9 m=33
